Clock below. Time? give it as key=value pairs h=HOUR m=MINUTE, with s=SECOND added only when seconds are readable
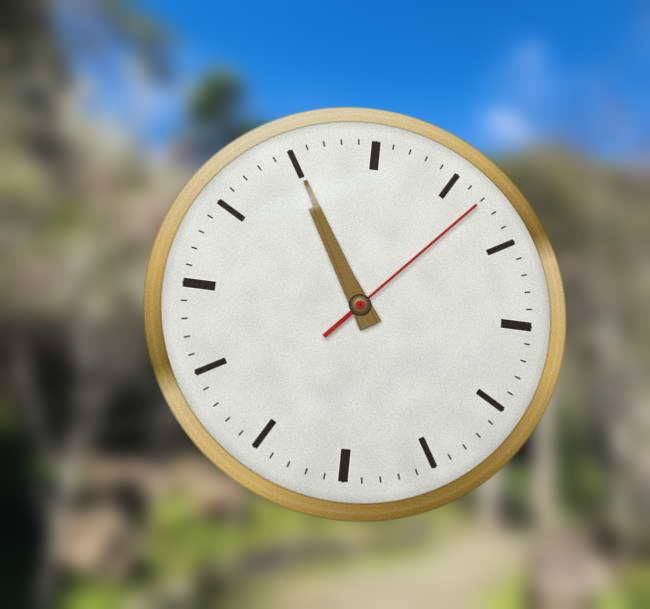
h=10 m=55 s=7
